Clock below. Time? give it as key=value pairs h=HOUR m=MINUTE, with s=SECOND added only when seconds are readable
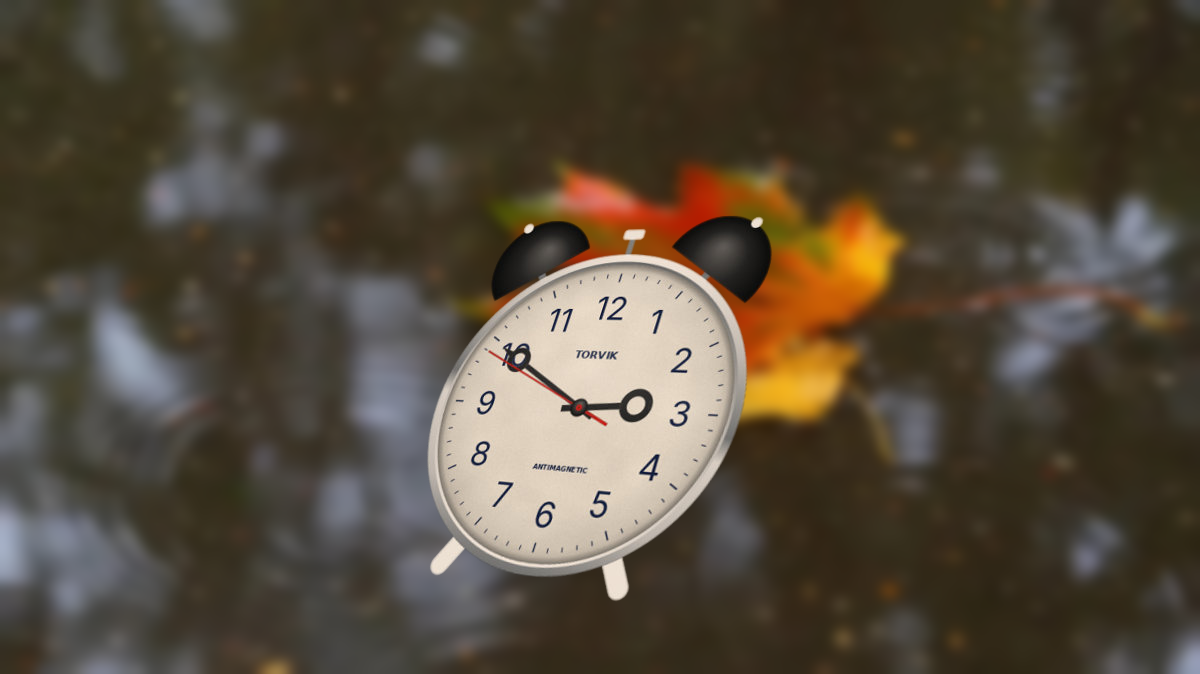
h=2 m=49 s=49
